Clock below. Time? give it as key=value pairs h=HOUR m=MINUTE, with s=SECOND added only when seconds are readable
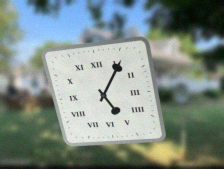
h=5 m=6
